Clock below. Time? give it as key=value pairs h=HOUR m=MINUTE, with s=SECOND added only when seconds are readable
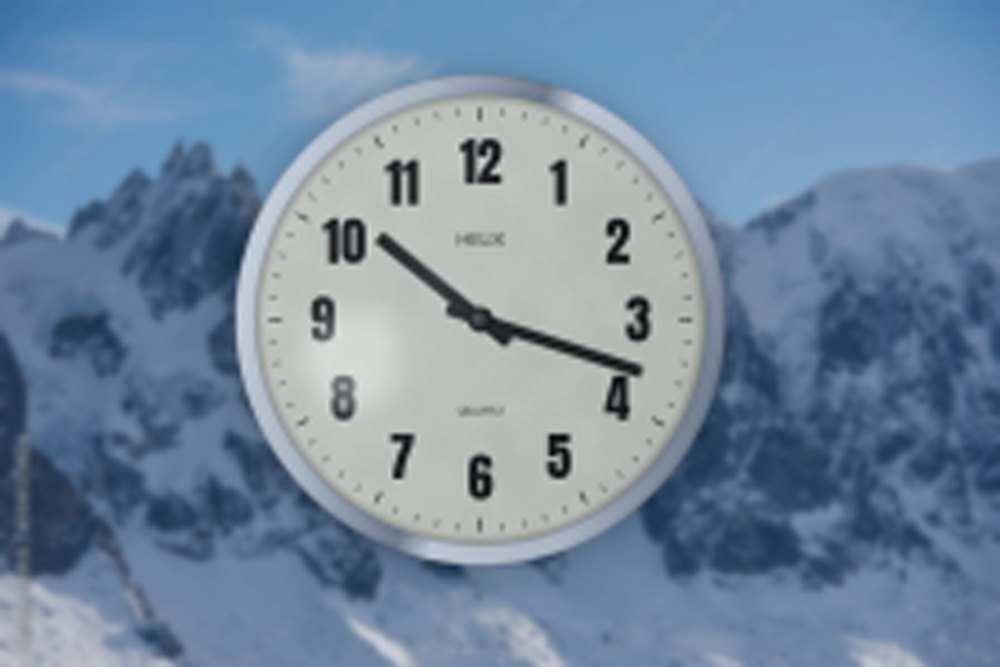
h=10 m=18
